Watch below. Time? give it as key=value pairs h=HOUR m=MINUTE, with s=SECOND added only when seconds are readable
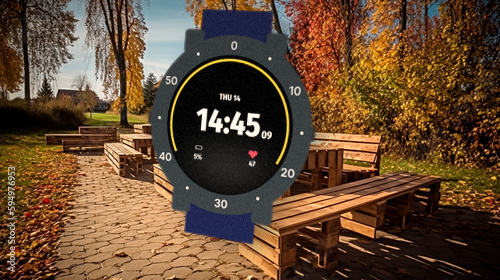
h=14 m=45 s=9
